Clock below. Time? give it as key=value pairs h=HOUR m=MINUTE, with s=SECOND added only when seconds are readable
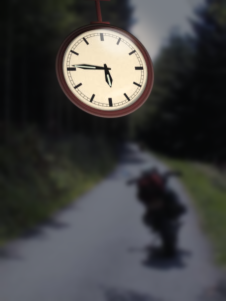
h=5 m=46
